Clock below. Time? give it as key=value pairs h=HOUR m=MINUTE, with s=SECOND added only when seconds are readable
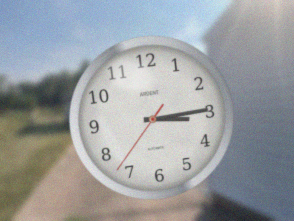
h=3 m=14 s=37
